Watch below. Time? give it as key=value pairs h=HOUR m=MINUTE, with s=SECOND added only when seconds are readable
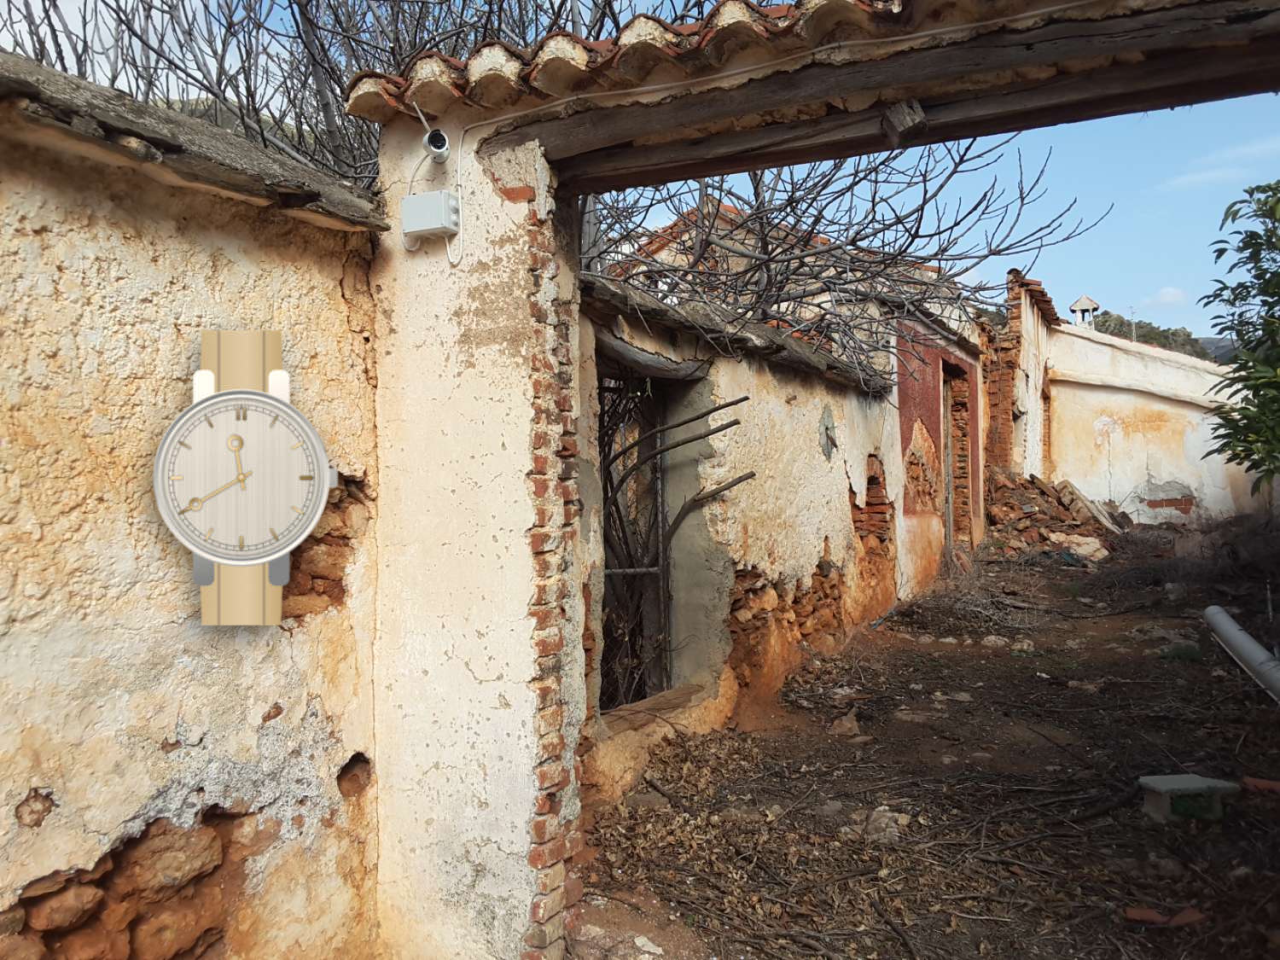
h=11 m=40
